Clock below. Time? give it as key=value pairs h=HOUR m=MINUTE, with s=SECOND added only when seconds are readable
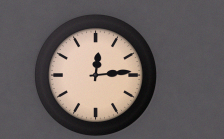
h=12 m=14
